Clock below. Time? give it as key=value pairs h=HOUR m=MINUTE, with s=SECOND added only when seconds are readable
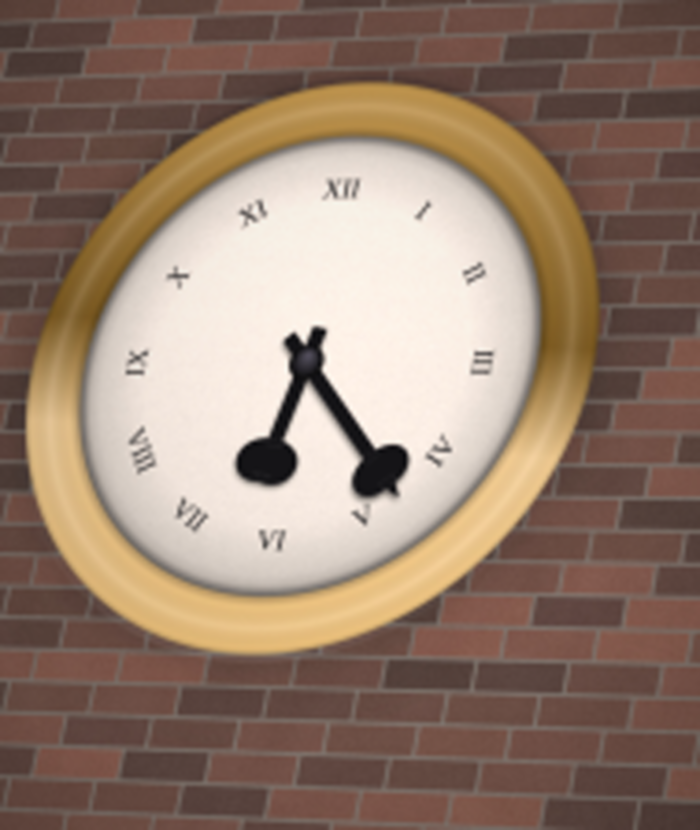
h=6 m=23
